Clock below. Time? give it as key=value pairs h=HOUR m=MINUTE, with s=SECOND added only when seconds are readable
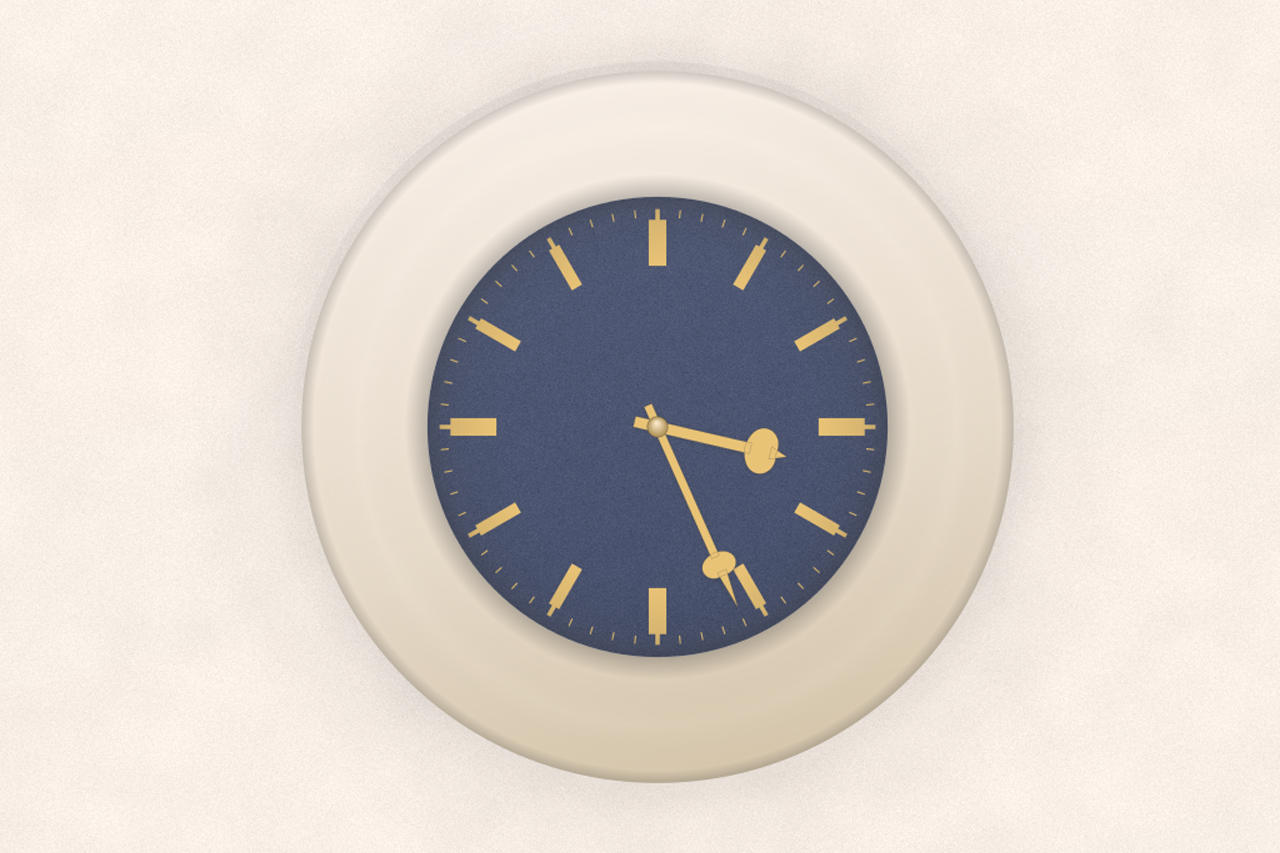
h=3 m=26
